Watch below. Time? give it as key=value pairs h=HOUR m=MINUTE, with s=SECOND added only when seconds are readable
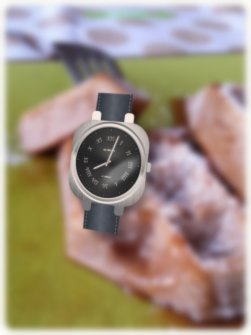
h=8 m=3
